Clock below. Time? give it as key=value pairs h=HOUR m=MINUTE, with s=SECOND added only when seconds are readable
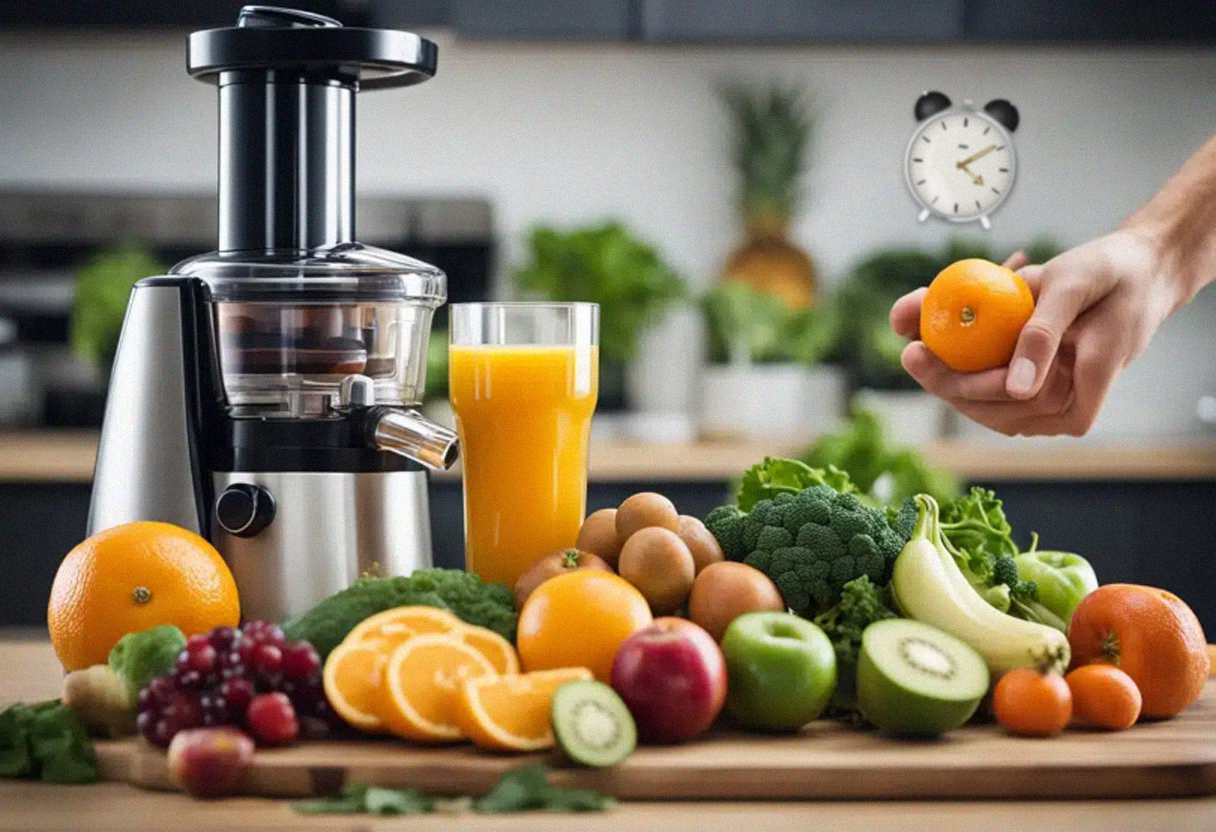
h=4 m=9
